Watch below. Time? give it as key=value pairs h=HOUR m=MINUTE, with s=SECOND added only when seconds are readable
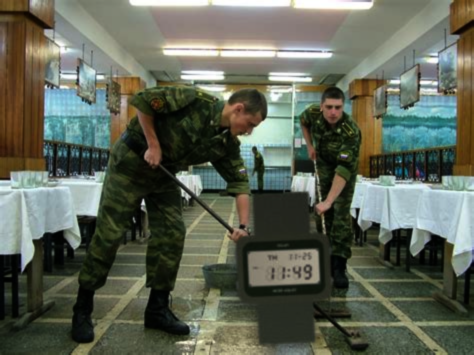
h=11 m=49
